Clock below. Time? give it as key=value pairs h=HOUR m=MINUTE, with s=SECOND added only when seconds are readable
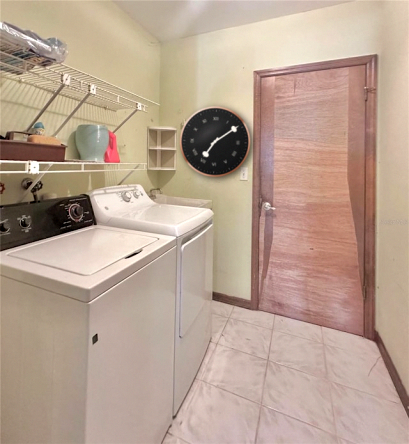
h=7 m=9
